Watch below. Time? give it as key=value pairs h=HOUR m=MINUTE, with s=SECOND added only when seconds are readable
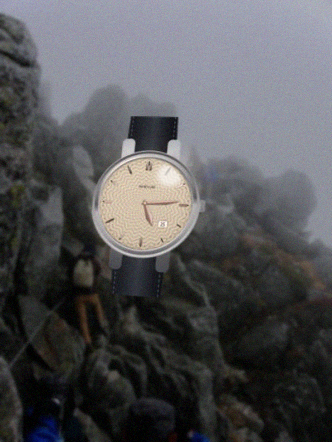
h=5 m=14
